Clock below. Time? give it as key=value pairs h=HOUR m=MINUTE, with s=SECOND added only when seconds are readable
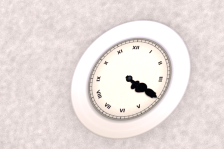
h=4 m=20
